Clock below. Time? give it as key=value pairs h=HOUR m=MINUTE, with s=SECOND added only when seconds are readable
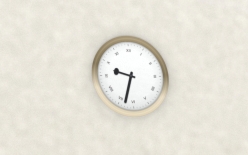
h=9 m=33
